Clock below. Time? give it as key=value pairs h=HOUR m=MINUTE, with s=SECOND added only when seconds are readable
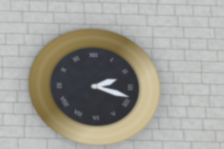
h=2 m=18
